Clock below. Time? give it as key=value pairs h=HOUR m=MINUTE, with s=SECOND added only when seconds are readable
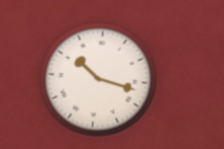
h=10 m=17
